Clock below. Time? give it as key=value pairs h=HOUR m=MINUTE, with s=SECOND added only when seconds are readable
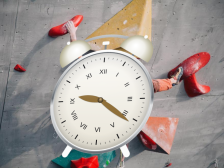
h=9 m=21
